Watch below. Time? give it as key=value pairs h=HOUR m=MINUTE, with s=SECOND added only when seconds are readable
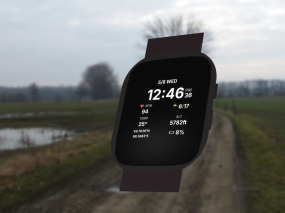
h=12 m=46
